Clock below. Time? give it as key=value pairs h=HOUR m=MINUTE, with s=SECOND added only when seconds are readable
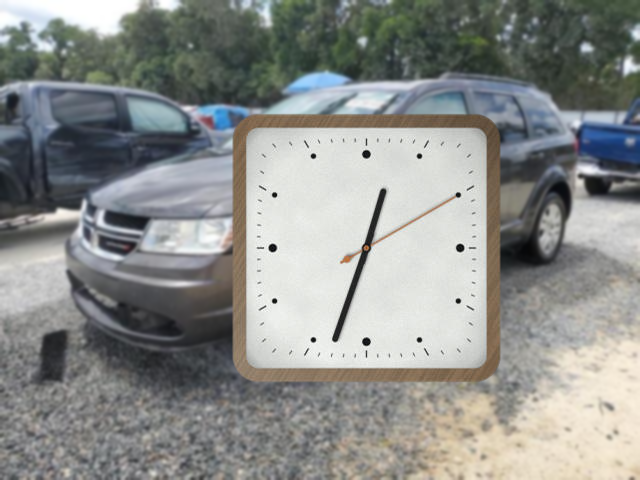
h=12 m=33 s=10
